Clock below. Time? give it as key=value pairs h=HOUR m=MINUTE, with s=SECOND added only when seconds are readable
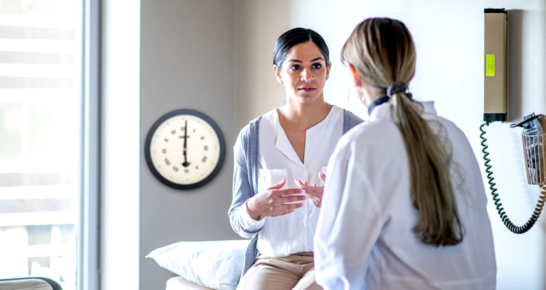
h=6 m=1
